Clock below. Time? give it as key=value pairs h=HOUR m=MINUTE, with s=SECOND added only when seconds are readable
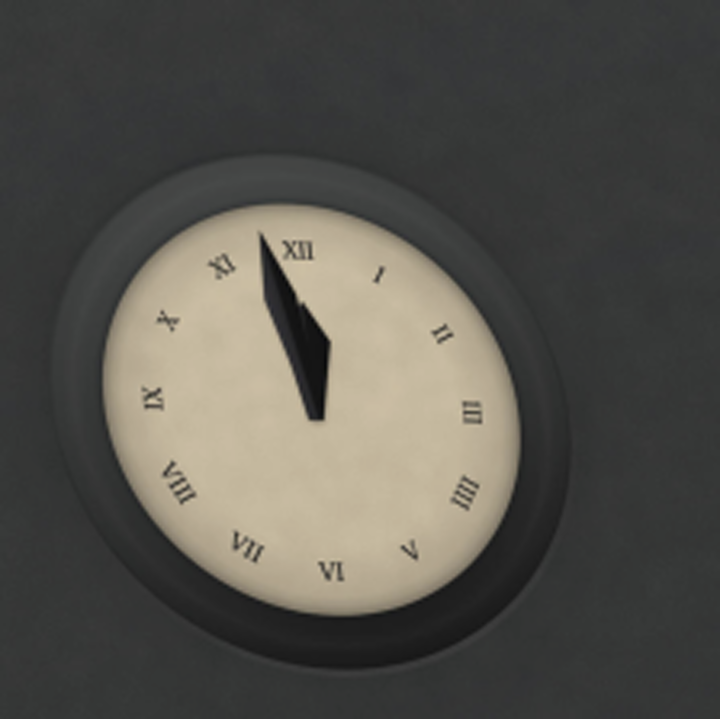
h=11 m=58
